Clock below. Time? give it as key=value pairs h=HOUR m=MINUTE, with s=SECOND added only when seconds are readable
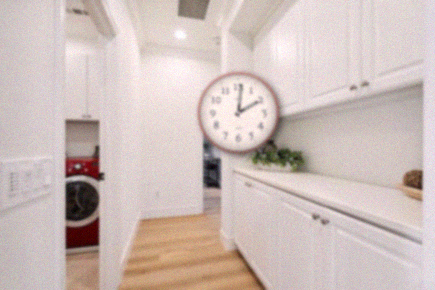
h=2 m=1
